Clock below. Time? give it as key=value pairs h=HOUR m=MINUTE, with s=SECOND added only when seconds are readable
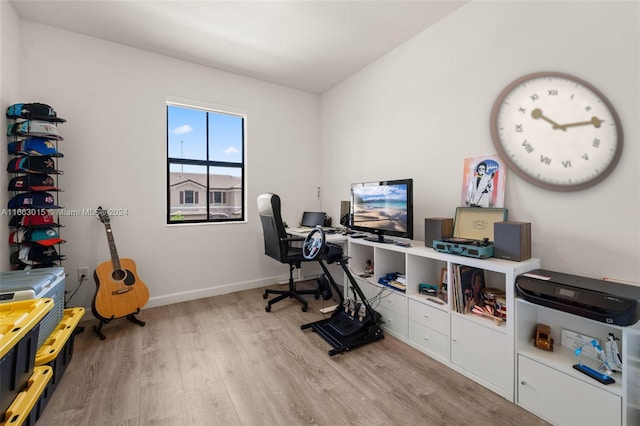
h=10 m=14
